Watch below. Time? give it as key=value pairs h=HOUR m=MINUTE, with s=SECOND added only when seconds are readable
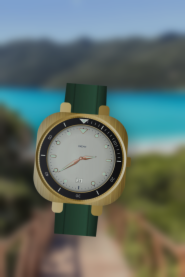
h=2 m=39
